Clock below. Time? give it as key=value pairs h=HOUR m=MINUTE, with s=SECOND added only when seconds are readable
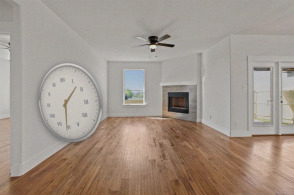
h=1 m=31
